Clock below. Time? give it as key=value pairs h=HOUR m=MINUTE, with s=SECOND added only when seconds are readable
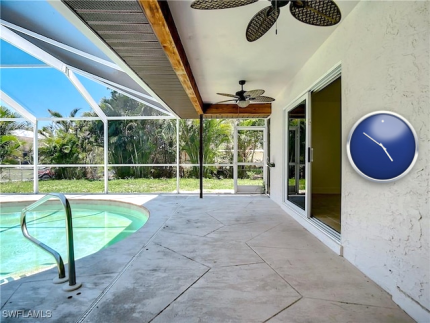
h=4 m=51
